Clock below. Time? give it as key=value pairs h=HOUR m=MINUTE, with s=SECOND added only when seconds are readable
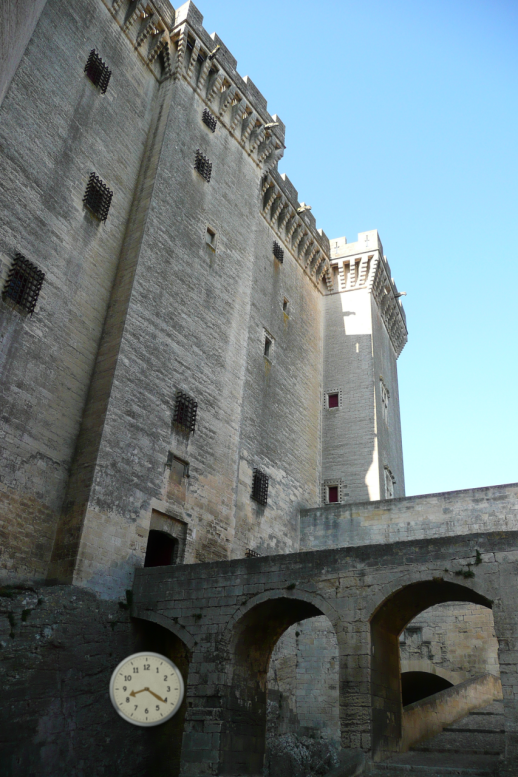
h=8 m=21
